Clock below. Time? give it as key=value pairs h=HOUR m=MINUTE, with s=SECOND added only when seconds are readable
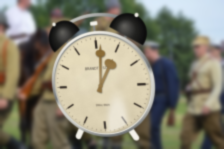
h=1 m=1
